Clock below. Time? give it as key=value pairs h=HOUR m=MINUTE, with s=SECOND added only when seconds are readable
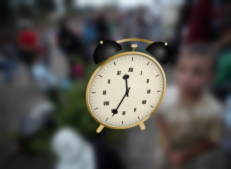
h=11 m=34
